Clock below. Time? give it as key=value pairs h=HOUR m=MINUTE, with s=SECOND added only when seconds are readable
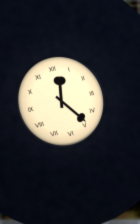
h=12 m=24
